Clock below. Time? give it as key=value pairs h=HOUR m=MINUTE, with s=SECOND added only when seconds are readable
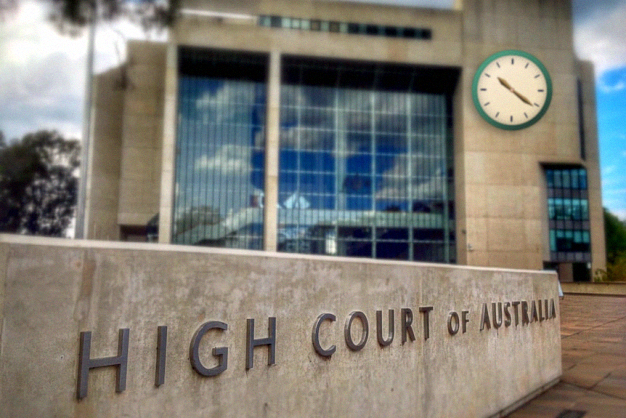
h=10 m=21
